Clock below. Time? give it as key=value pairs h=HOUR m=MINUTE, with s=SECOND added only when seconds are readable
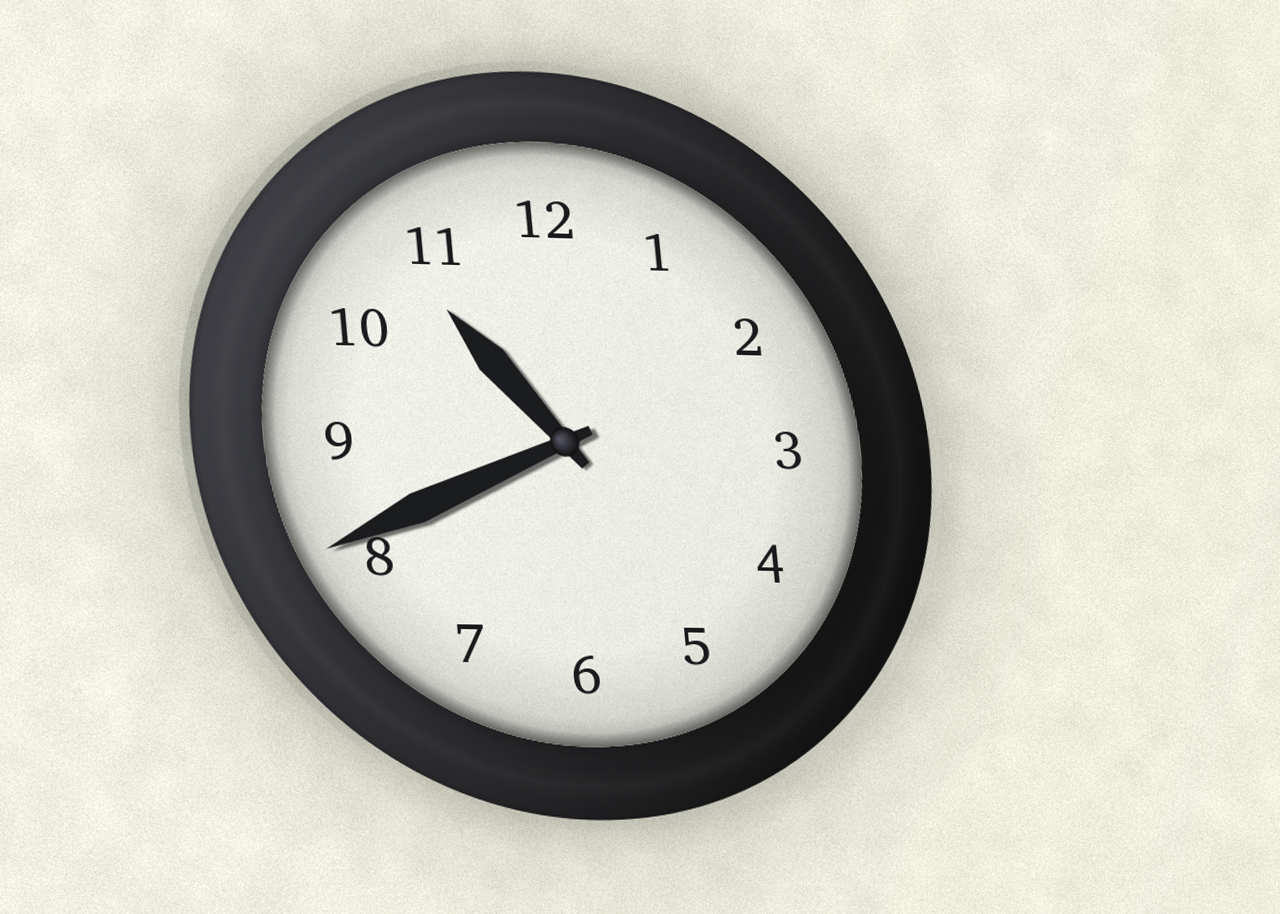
h=10 m=41
